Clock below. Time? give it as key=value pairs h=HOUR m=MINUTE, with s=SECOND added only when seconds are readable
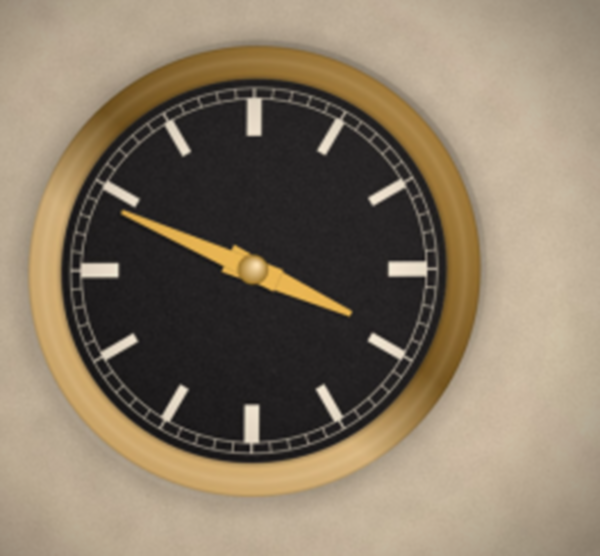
h=3 m=49
